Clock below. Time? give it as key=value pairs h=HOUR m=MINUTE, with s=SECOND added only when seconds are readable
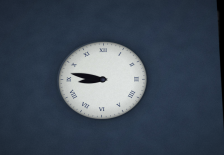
h=8 m=47
